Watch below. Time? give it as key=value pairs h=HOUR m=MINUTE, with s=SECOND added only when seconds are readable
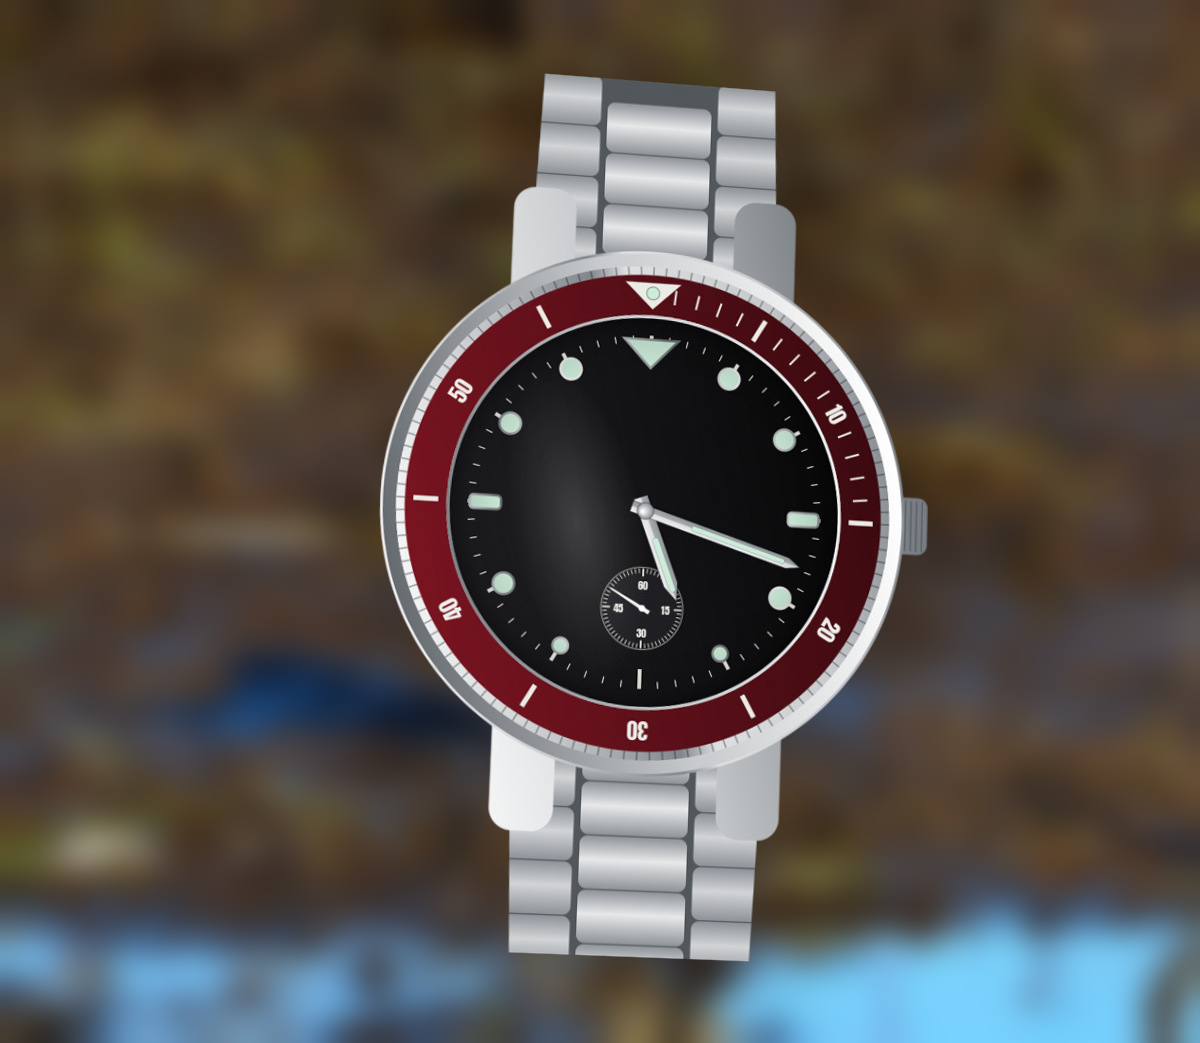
h=5 m=17 s=50
